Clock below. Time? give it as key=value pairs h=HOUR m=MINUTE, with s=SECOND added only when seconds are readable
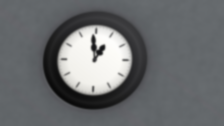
h=12 m=59
